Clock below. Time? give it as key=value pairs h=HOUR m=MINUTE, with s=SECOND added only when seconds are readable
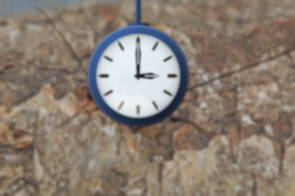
h=3 m=0
